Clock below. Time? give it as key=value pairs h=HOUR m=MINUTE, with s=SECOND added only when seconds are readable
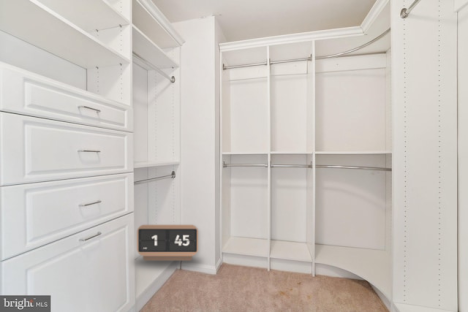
h=1 m=45
